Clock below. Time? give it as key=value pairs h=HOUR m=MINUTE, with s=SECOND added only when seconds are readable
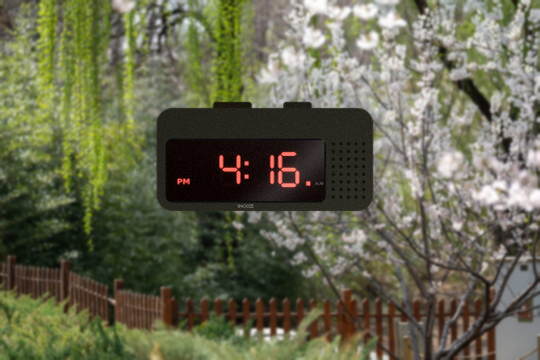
h=4 m=16
